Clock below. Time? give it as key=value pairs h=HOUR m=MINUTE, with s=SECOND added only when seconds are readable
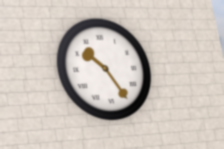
h=10 m=25
